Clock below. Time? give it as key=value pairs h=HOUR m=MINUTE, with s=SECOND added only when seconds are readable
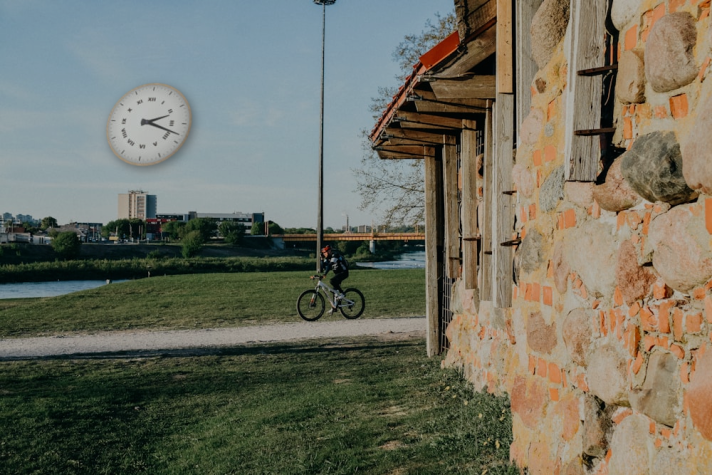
h=2 m=18
